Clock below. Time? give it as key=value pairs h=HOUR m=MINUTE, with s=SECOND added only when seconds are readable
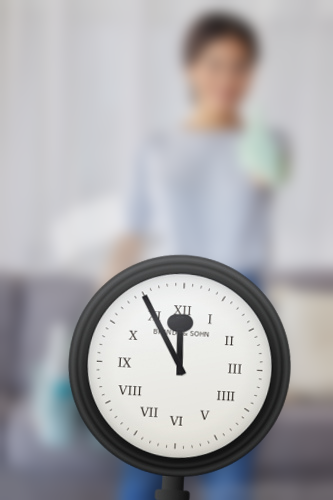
h=11 m=55
